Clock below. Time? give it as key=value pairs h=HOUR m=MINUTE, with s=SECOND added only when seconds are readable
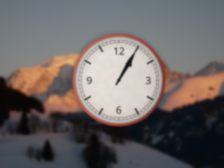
h=1 m=5
